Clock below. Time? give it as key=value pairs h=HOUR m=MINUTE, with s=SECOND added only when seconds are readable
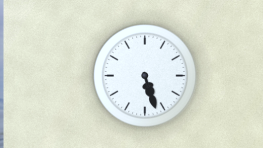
h=5 m=27
